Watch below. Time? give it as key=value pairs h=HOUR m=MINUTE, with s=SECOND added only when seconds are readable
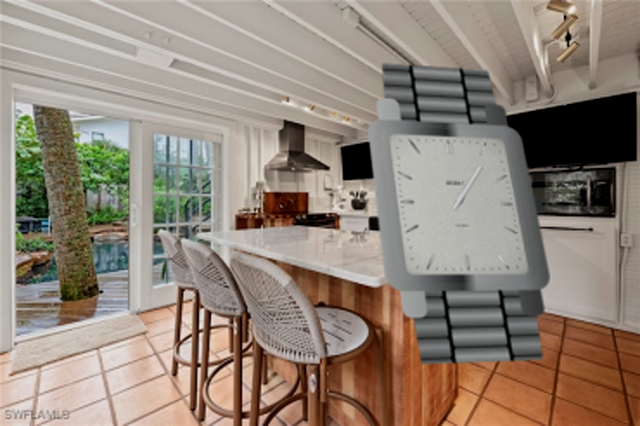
h=1 m=6
